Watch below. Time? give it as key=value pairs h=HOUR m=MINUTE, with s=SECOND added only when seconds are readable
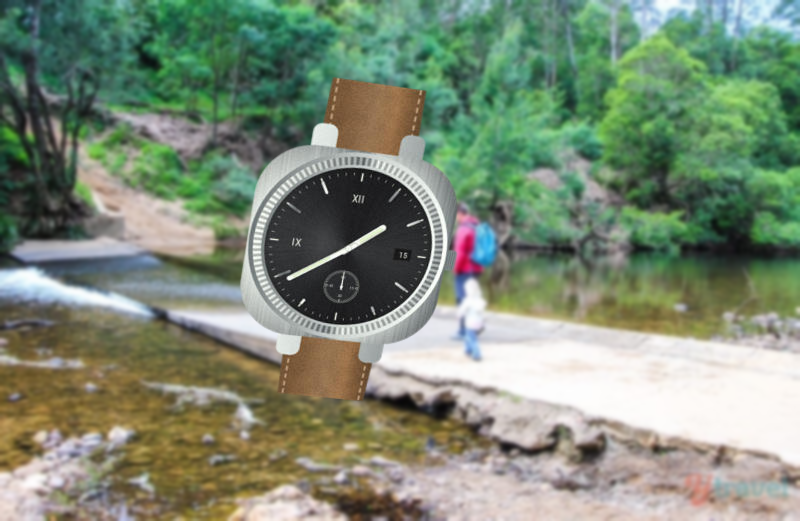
h=1 m=39
